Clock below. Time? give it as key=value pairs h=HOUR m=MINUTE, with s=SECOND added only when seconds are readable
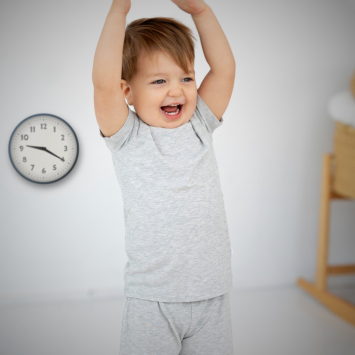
h=9 m=20
